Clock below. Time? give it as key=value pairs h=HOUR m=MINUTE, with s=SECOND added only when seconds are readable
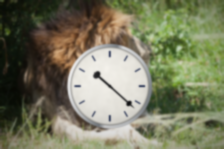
h=10 m=22
